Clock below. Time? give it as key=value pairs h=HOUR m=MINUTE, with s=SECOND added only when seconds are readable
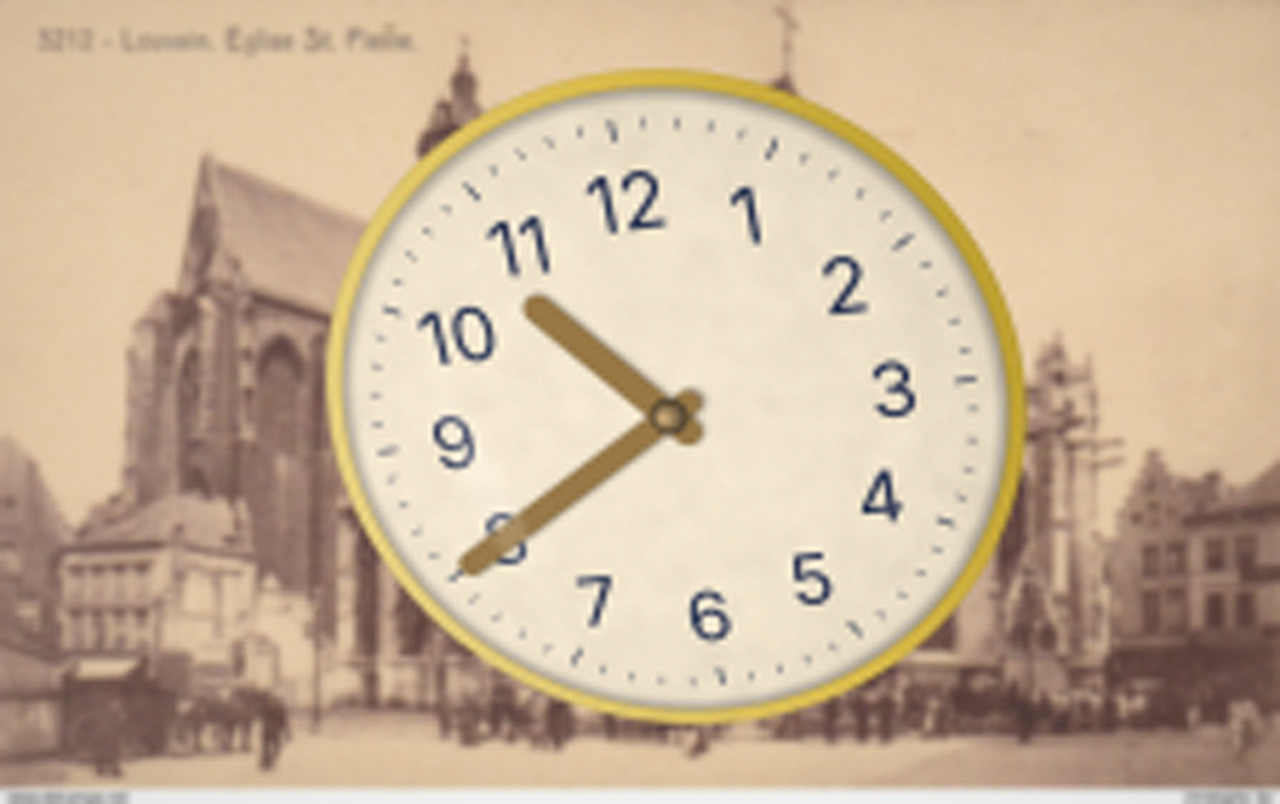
h=10 m=40
